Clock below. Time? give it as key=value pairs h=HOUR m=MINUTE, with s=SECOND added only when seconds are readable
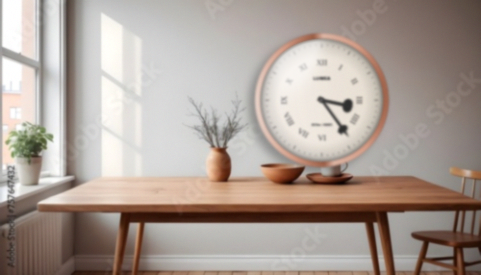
h=3 m=24
